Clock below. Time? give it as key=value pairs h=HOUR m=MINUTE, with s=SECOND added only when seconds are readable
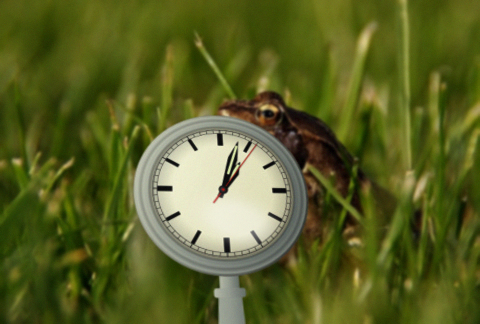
h=1 m=3 s=6
